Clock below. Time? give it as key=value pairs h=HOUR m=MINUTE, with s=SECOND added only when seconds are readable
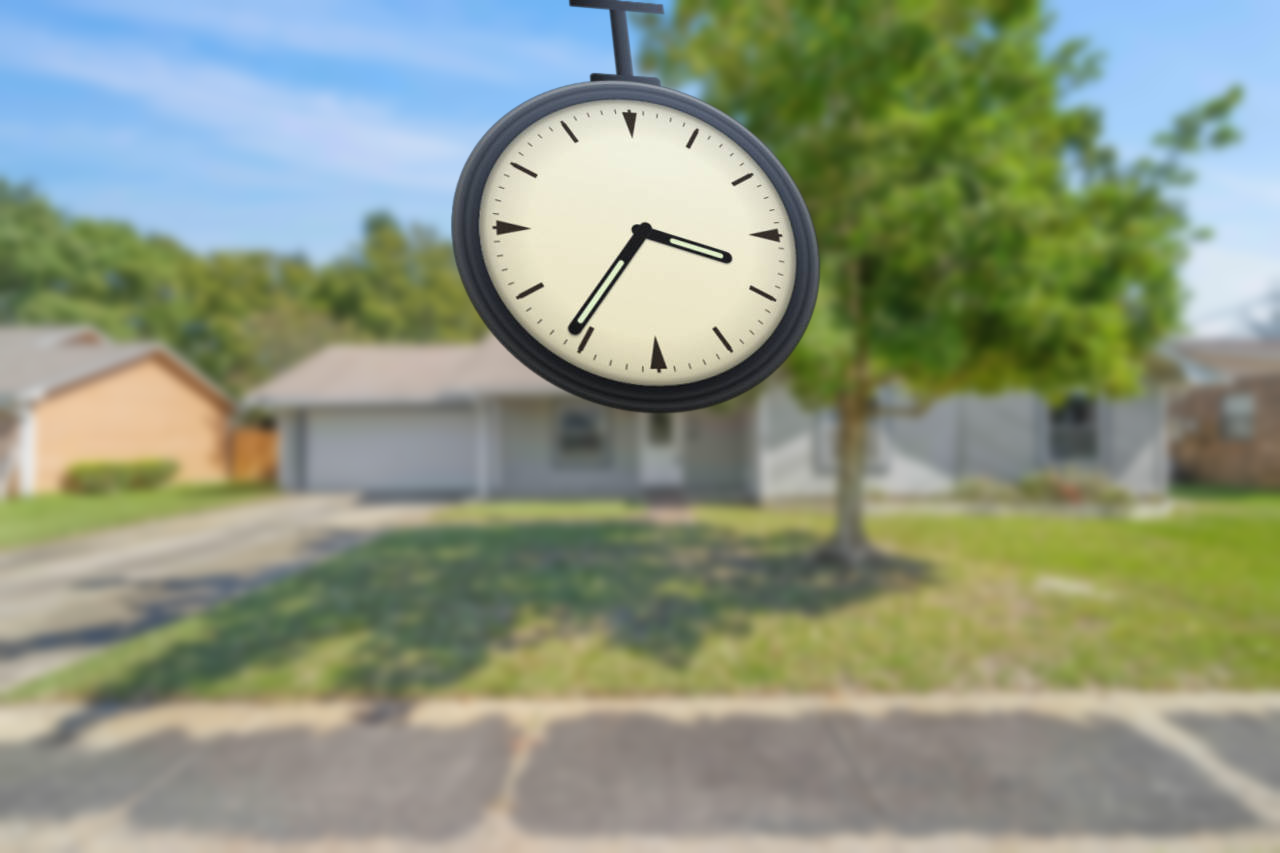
h=3 m=36
